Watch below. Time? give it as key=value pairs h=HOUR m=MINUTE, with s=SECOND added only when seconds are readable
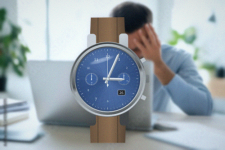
h=3 m=4
